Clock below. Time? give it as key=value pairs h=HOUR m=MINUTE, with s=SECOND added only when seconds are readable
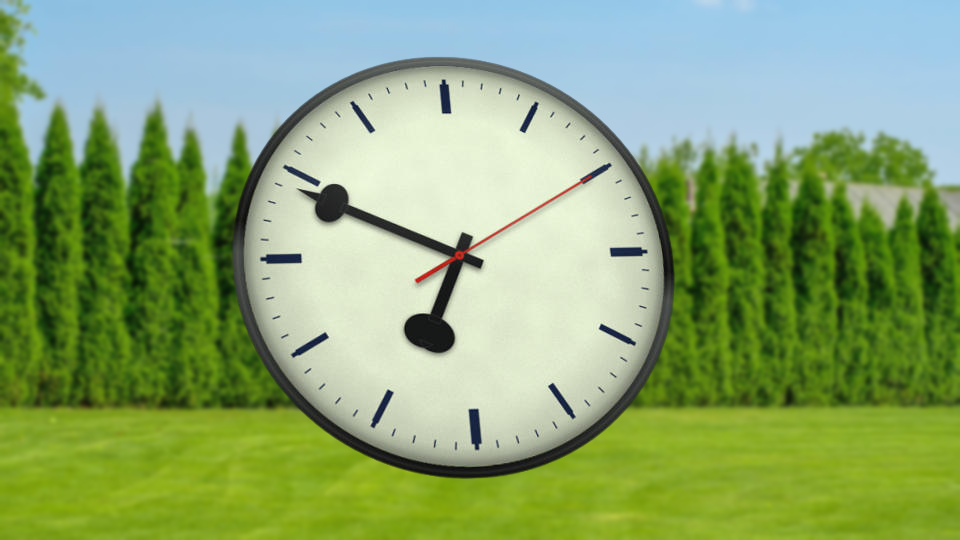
h=6 m=49 s=10
